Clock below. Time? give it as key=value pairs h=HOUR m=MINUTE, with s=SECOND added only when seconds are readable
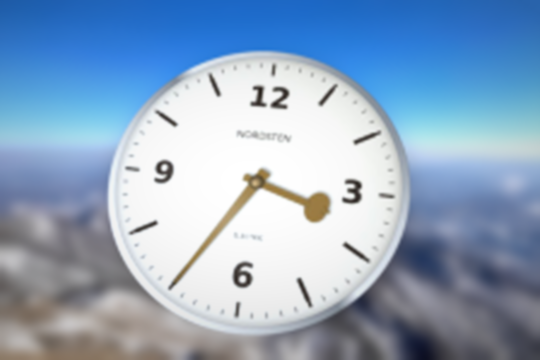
h=3 m=35
